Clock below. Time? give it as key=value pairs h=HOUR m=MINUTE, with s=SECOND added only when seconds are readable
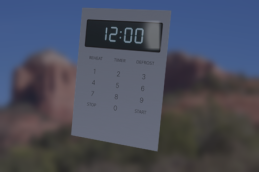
h=12 m=0
